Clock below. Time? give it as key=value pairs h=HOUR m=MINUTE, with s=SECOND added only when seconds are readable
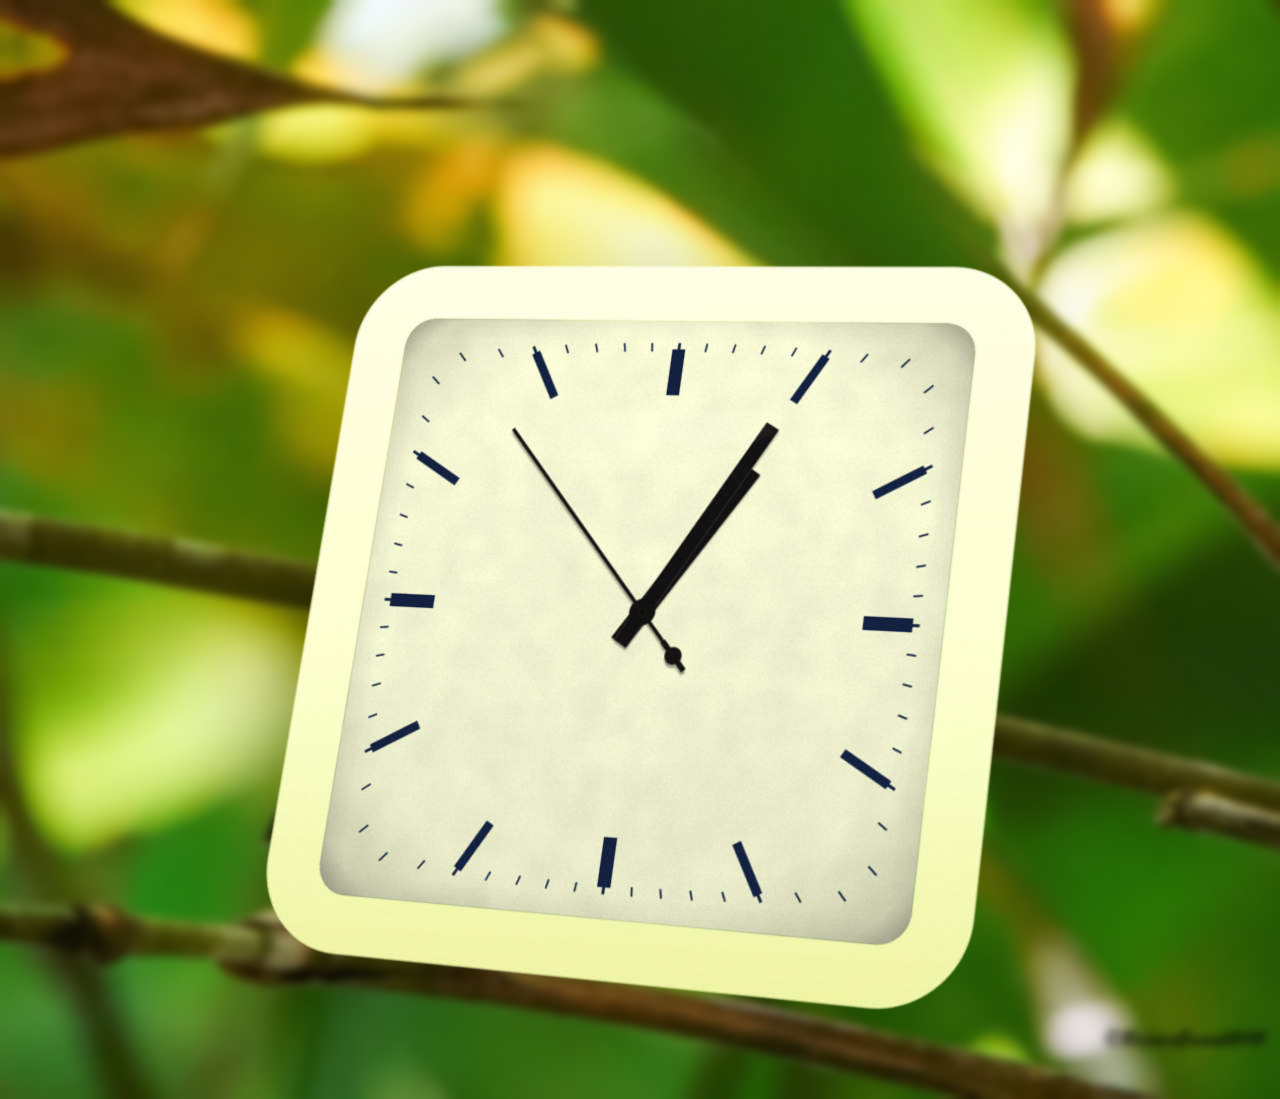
h=1 m=4 s=53
